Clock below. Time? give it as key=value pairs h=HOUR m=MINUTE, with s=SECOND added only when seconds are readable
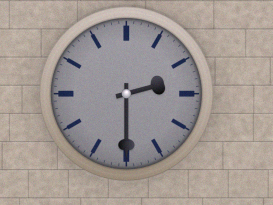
h=2 m=30
